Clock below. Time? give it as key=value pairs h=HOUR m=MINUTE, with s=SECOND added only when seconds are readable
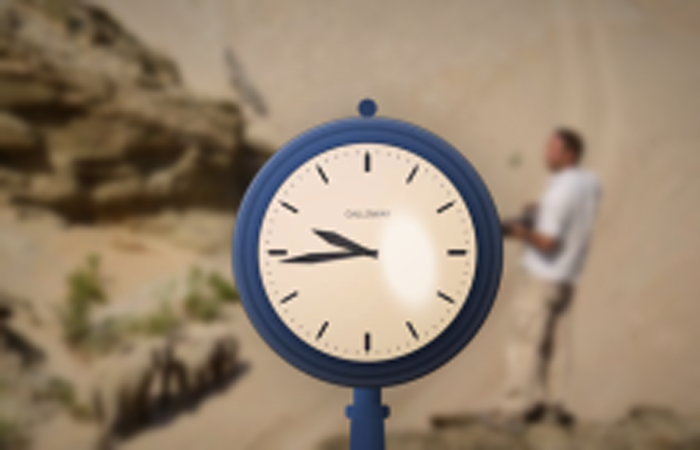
h=9 m=44
